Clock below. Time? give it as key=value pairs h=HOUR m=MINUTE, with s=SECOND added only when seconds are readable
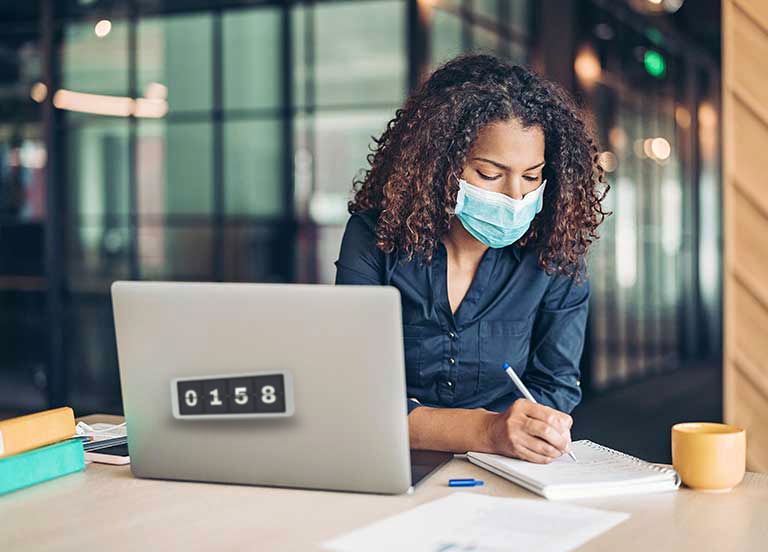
h=1 m=58
